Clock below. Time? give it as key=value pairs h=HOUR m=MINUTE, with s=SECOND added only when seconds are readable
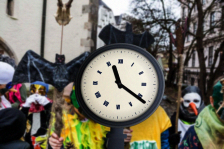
h=11 m=21
